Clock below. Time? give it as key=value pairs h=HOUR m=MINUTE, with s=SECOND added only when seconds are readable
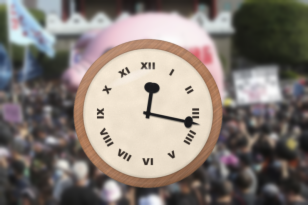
h=12 m=17
